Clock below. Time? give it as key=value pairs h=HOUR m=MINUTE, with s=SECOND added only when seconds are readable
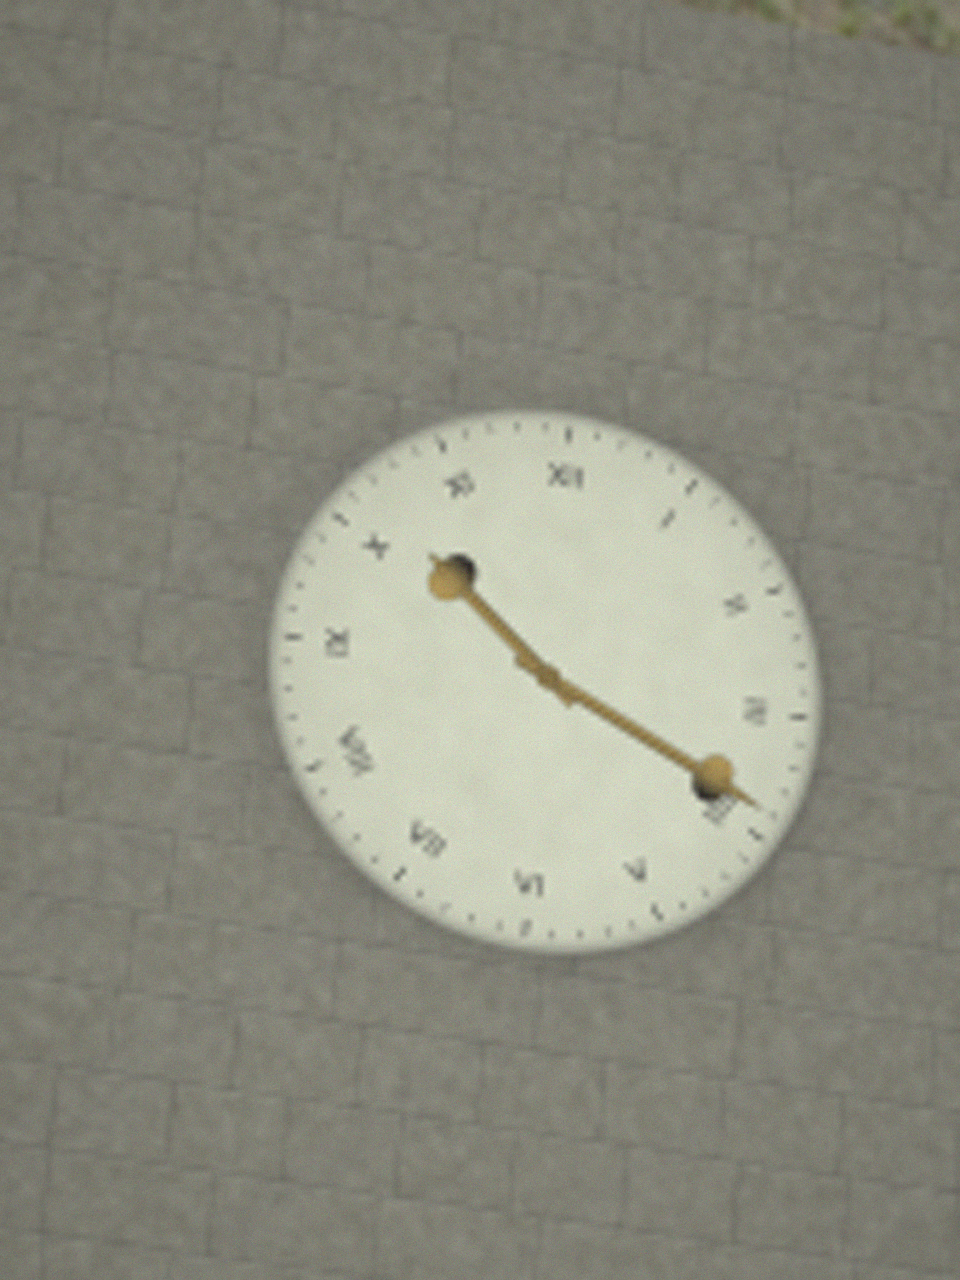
h=10 m=19
